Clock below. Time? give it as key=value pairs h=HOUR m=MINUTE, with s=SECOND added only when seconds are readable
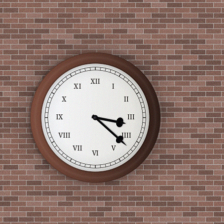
h=3 m=22
